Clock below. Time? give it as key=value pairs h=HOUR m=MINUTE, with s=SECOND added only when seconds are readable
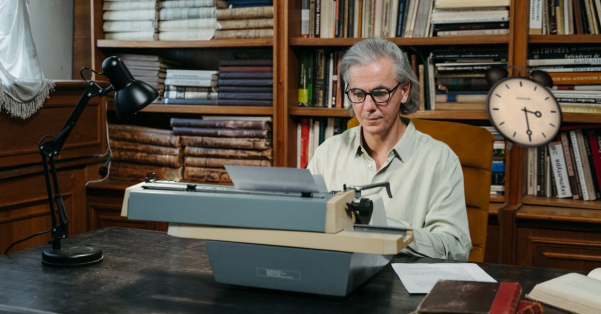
h=3 m=30
